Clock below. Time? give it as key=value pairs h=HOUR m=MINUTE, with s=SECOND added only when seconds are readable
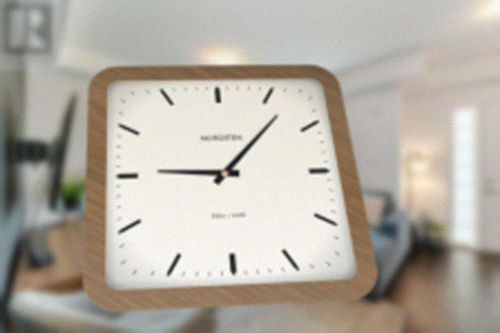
h=9 m=7
